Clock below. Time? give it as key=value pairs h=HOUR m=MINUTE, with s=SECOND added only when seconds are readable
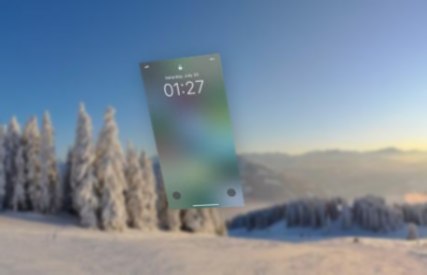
h=1 m=27
